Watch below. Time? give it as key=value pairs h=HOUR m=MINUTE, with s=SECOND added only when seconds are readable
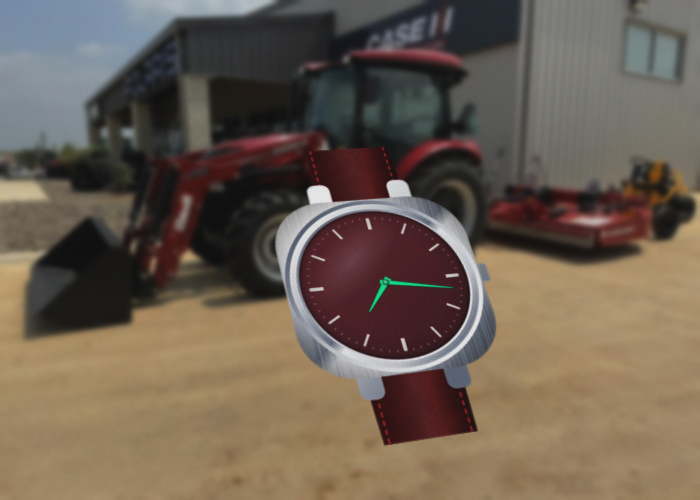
h=7 m=17
